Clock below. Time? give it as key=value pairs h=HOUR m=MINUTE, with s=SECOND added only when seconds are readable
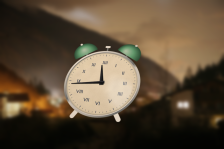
h=11 m=44
